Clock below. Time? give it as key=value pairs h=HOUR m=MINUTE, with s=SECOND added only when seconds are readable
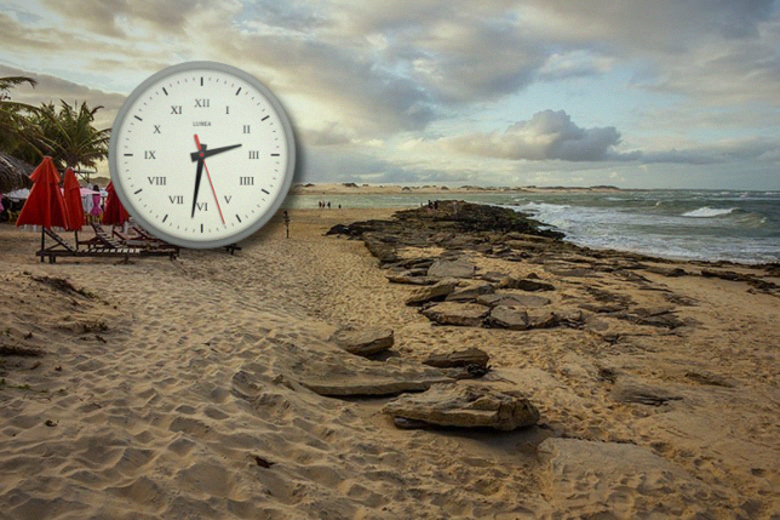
h=2 m=31 s=27
